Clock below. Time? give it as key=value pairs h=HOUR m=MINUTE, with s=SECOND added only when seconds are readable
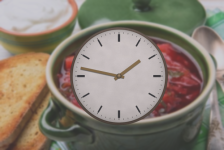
h=1 m=47
